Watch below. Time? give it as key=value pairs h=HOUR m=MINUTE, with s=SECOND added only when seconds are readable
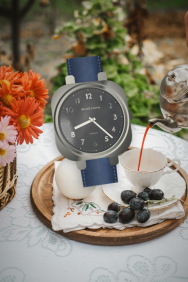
h=8 m=23
